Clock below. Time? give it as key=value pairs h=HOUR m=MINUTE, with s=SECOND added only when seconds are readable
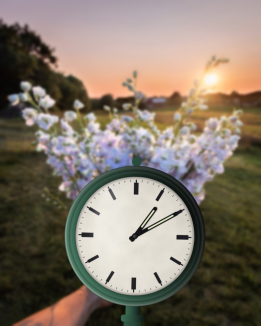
h=1 m=10
